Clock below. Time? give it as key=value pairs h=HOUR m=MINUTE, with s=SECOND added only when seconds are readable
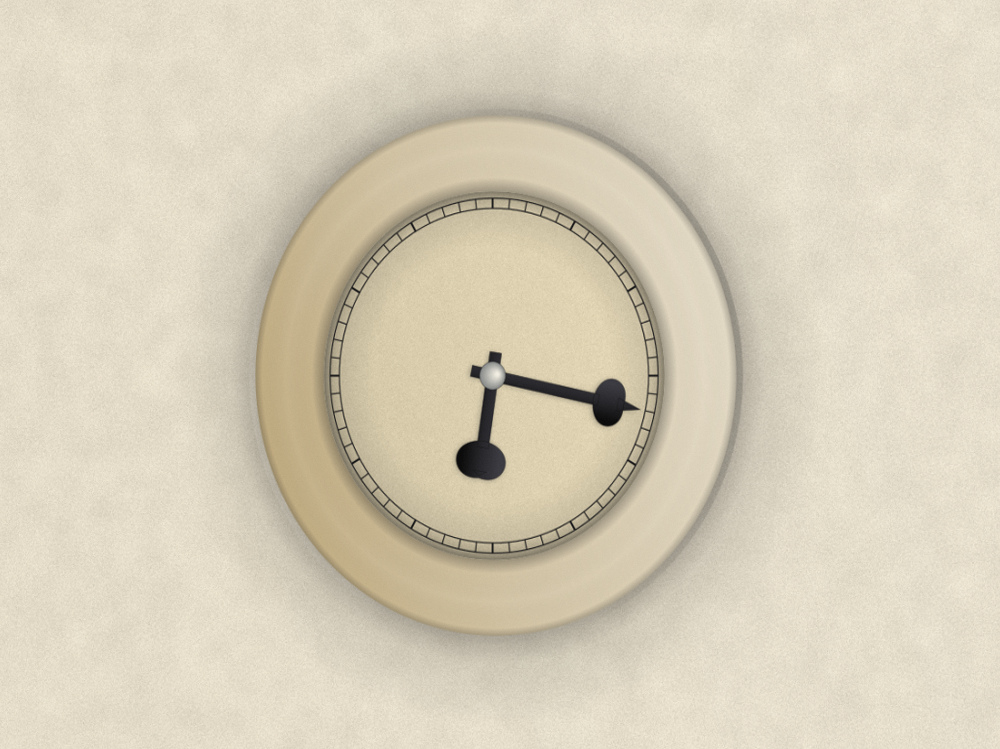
h=6 m=17
